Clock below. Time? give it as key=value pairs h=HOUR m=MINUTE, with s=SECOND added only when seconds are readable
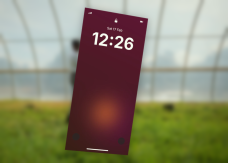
h=12 m=26
